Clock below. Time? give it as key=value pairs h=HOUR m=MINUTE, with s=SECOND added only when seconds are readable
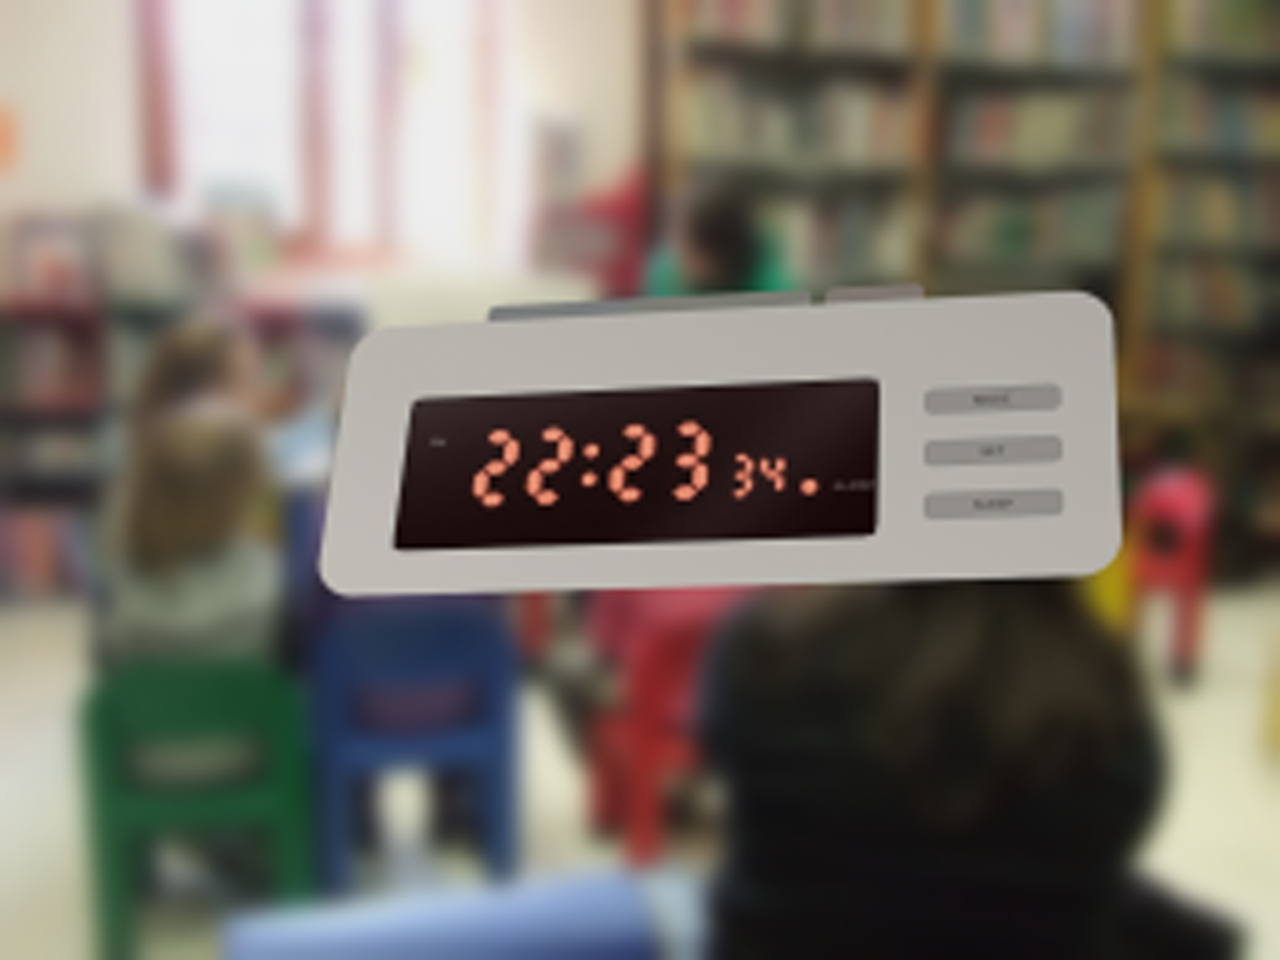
h=22 m=23 s=34
